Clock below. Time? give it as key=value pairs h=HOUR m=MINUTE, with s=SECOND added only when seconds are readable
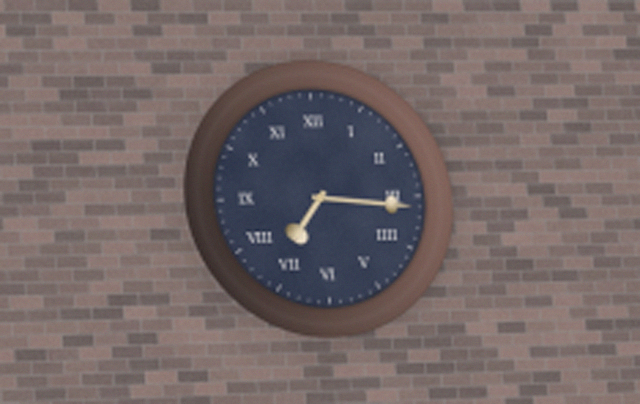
h=7 m=16
